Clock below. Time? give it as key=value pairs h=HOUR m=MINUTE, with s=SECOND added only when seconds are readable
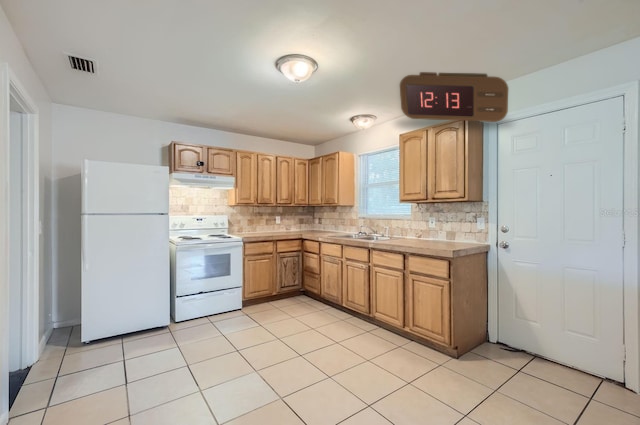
h=12 m=13
